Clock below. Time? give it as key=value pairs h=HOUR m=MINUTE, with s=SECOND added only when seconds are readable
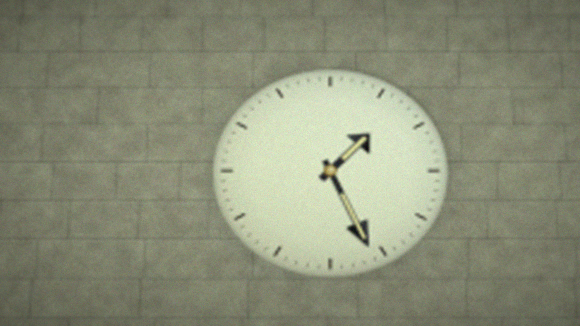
h=1 m=26
